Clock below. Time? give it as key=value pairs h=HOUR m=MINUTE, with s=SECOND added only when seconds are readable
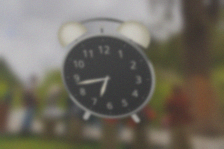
h=6 m=43
